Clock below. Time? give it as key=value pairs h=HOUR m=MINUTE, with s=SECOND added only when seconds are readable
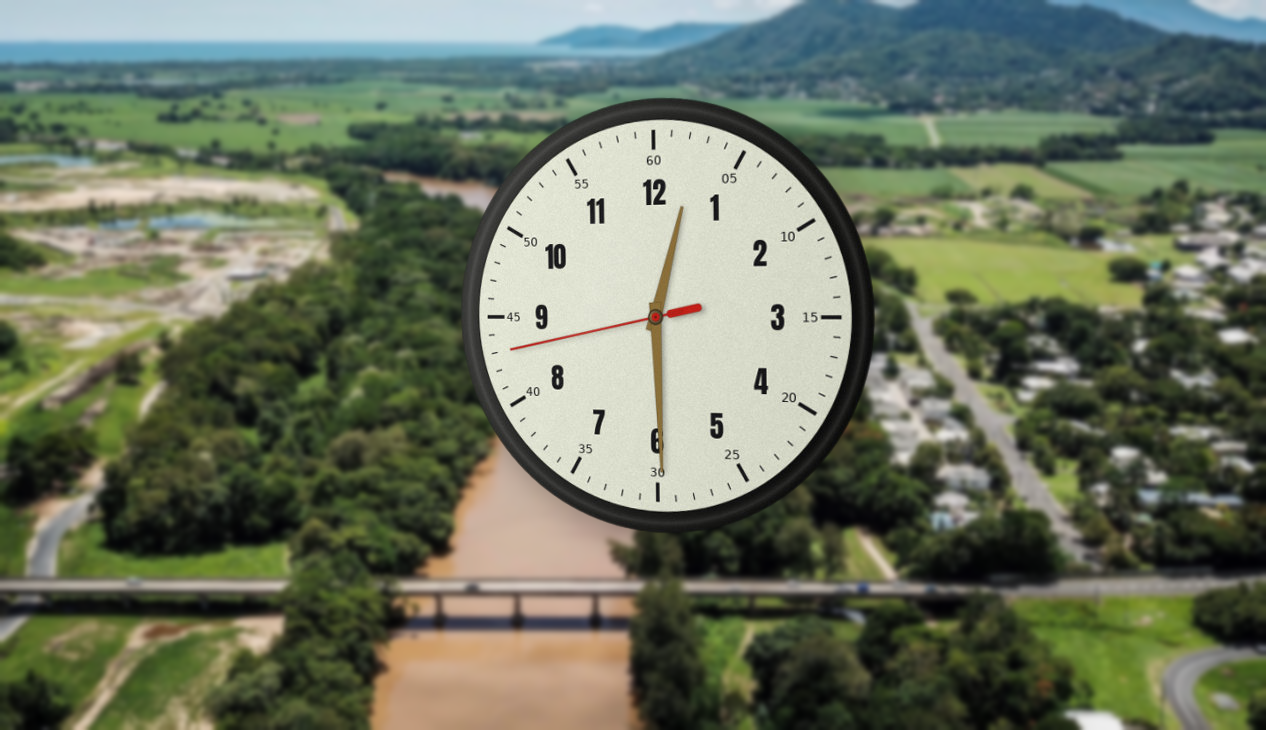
h=12 m=29 s=43
